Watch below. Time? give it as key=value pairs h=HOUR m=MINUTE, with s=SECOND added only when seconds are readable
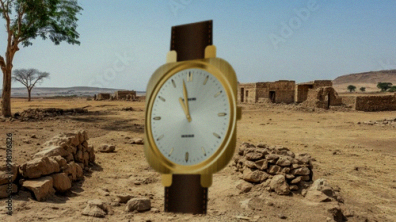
h=10 m=58
